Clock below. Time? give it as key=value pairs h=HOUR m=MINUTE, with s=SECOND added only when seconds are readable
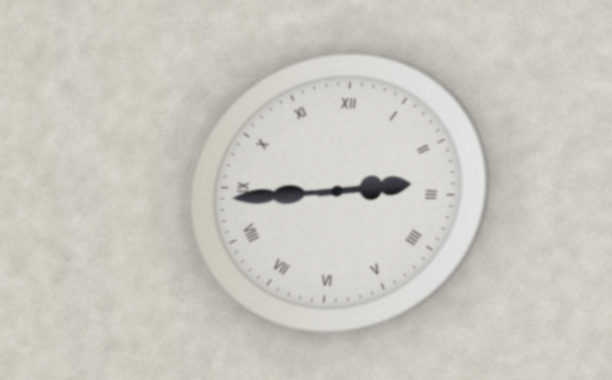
h=2 m=44
